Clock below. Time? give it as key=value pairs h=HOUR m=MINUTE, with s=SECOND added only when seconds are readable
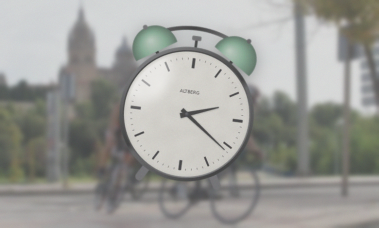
h=2 m=21
